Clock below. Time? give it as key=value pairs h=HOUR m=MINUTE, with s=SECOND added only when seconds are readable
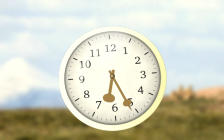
h=6 m=26
